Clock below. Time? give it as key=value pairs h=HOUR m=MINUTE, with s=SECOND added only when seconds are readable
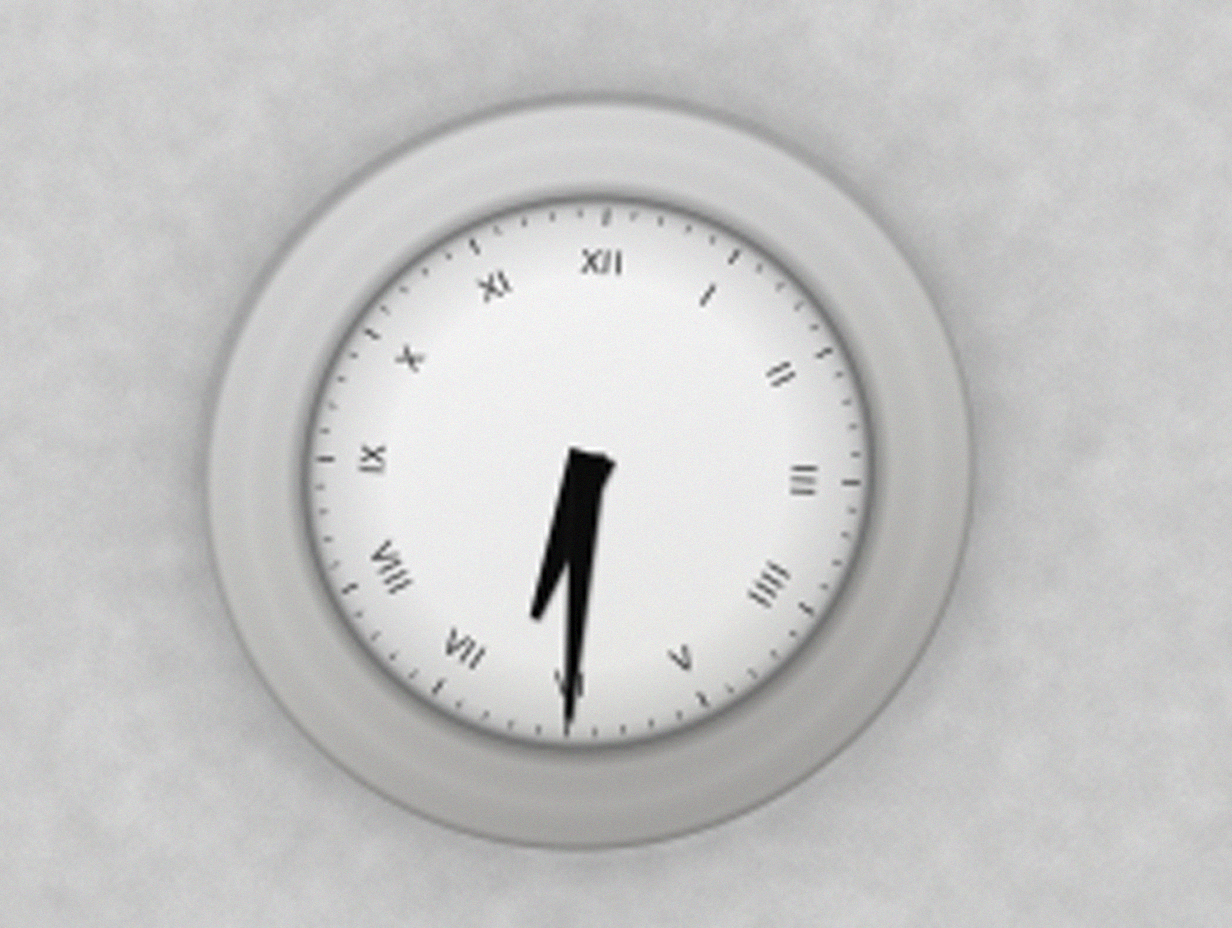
h=6 m=30
